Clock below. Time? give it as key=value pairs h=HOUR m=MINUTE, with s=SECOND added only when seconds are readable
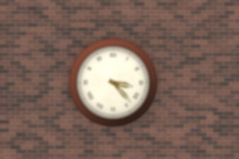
h=3 m=23
